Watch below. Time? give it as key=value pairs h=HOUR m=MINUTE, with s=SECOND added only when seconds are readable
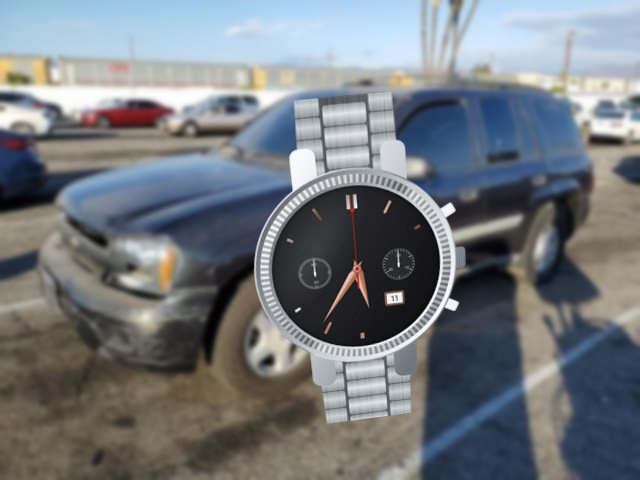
h=5 m=36
